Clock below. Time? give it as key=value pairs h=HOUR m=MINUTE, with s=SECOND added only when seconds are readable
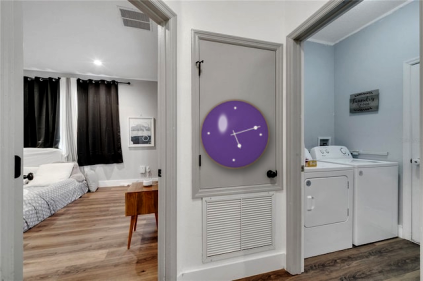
h=5 m=12
